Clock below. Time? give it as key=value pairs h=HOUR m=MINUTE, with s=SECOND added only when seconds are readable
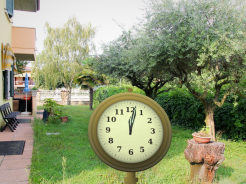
h=12 m=2
